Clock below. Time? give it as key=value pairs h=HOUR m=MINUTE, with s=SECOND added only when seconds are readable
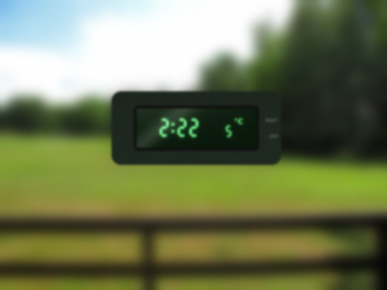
h=2 m=22
